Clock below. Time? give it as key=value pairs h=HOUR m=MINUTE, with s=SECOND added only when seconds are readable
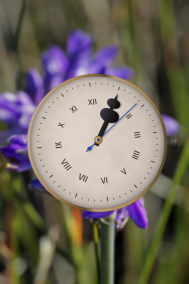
h=1 m=5 s=9
